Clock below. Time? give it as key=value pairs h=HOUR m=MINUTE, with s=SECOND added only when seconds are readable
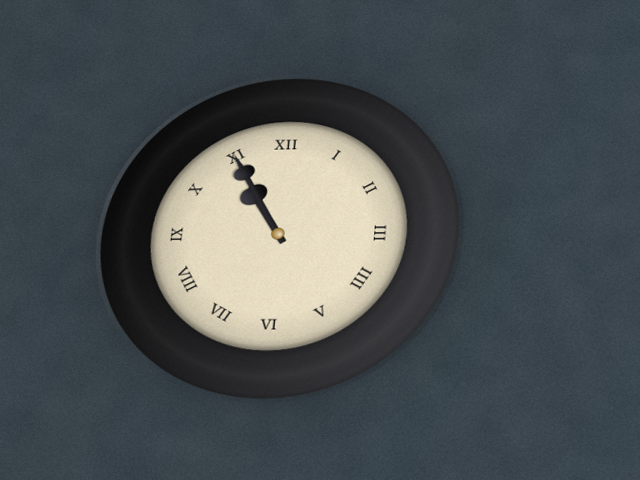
h=10 m=55
